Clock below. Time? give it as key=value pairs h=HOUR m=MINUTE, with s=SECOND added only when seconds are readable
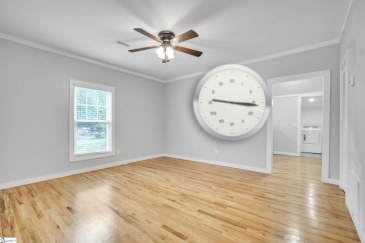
h=9 m=16
